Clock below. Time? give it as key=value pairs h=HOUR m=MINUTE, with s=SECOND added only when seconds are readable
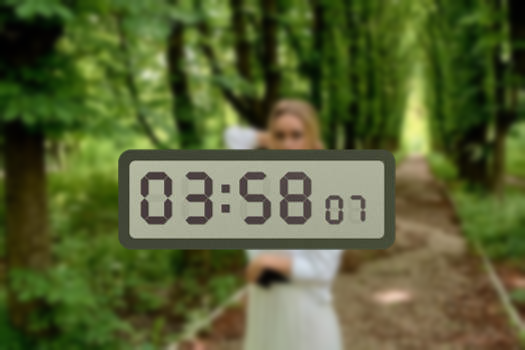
h=3 m=58 s=7
